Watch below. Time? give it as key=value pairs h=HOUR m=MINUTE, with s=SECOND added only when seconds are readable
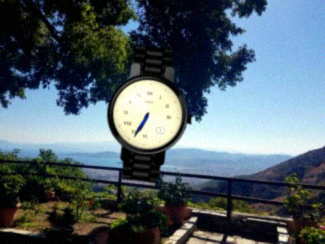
h=6 m=34
